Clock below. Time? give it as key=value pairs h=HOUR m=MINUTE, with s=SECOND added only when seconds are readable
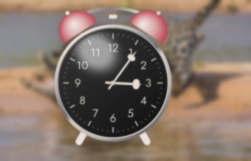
h=3 m=6
